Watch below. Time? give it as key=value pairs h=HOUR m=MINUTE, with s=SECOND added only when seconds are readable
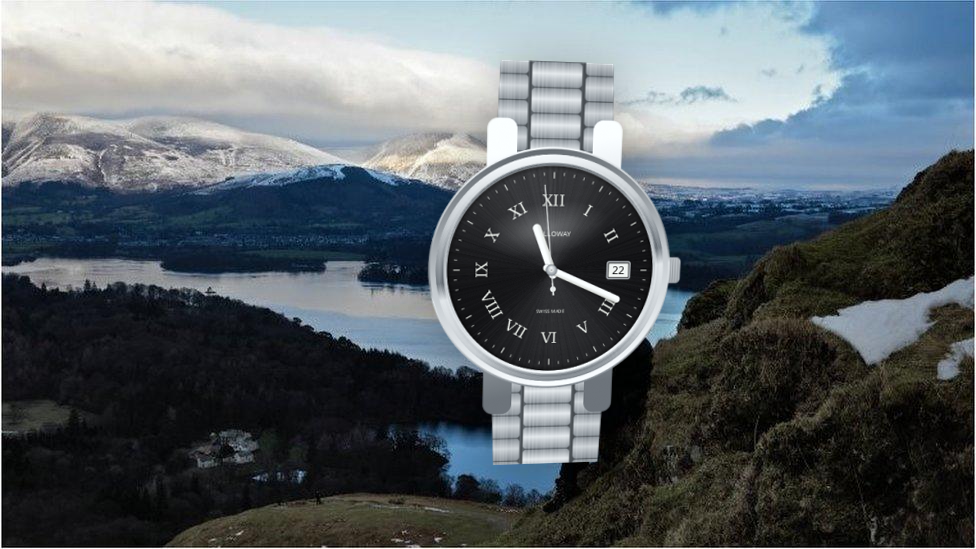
h=11 m=18 s=59
